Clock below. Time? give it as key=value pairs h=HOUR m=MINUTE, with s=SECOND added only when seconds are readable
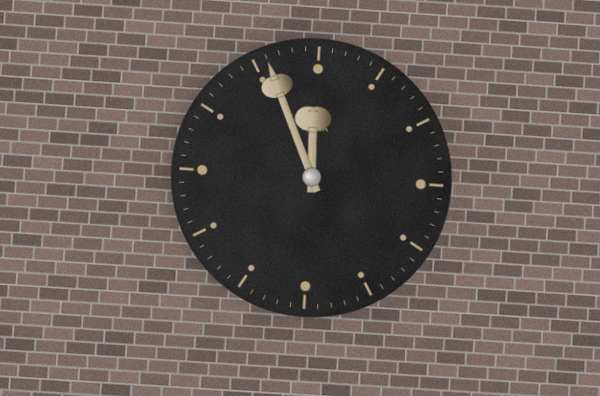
h=11 m=56
